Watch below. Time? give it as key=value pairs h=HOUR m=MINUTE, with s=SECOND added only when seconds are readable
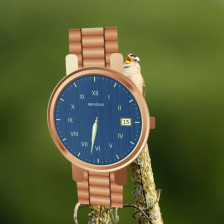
h=6 m=32
